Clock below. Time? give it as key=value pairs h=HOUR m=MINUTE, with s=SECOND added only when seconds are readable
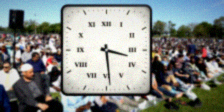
h=3 m=29
